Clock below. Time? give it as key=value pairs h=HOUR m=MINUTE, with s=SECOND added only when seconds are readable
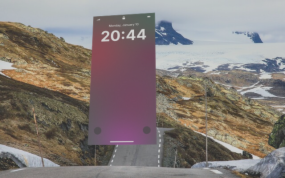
h=20 m=44
